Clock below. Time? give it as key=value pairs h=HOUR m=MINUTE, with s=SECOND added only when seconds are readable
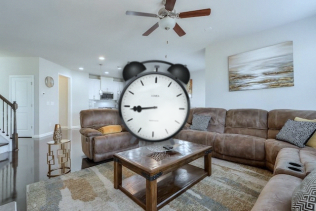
h=8 m=44
